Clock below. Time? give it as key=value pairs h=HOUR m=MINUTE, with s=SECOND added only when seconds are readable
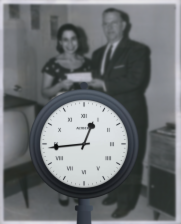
h=12 m=44
